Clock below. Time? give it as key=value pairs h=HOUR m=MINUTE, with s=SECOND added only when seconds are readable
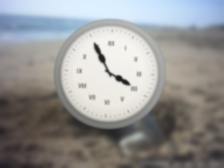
h=3 m=55
